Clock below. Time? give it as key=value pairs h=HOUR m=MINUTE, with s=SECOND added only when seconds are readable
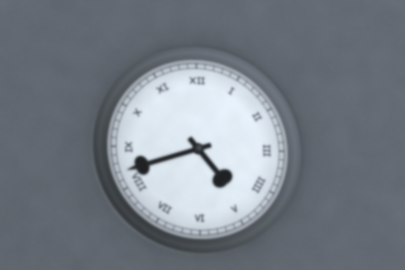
h=4 m=42
